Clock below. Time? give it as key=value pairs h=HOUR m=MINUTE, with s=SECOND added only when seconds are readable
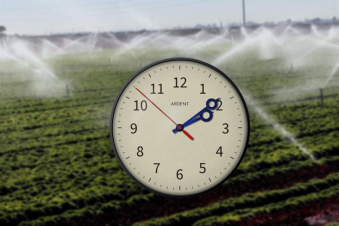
h=2 m=8 s=52
